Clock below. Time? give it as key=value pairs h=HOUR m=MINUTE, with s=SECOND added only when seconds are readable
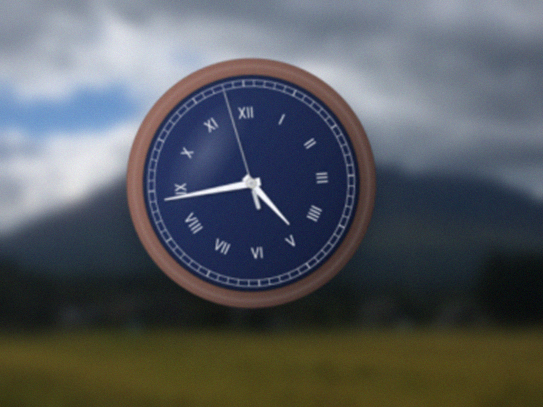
h=4 m=43 s=58
